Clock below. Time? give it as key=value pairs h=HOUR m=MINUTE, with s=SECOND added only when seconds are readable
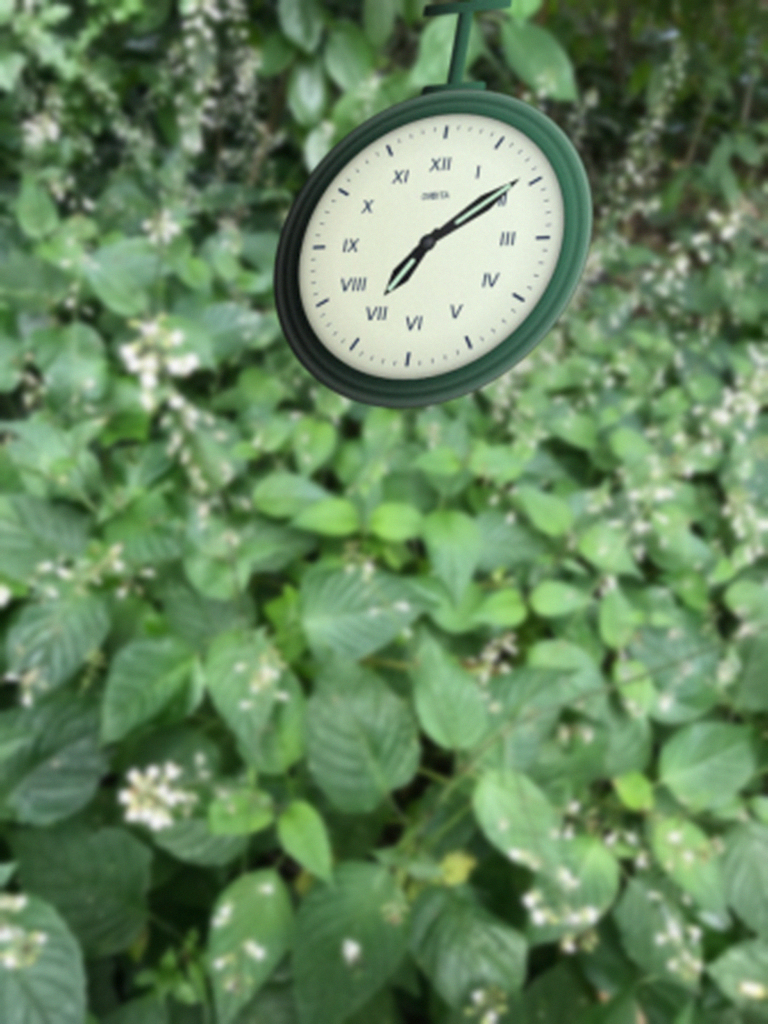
h=7 m=9
